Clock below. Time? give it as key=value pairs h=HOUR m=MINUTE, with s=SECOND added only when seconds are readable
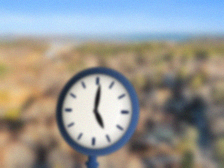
h=5 m=1
